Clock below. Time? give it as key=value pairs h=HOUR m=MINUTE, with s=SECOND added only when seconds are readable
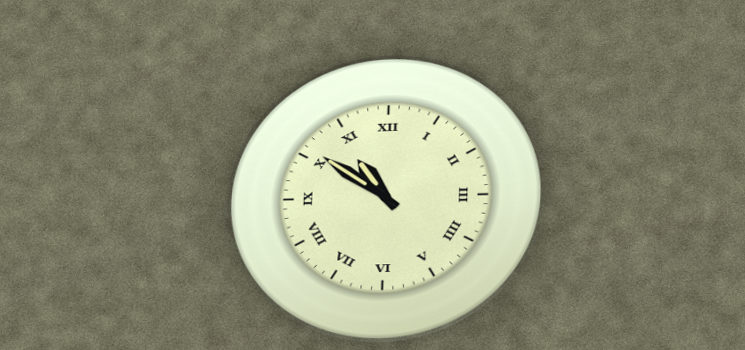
h=10 m=51
